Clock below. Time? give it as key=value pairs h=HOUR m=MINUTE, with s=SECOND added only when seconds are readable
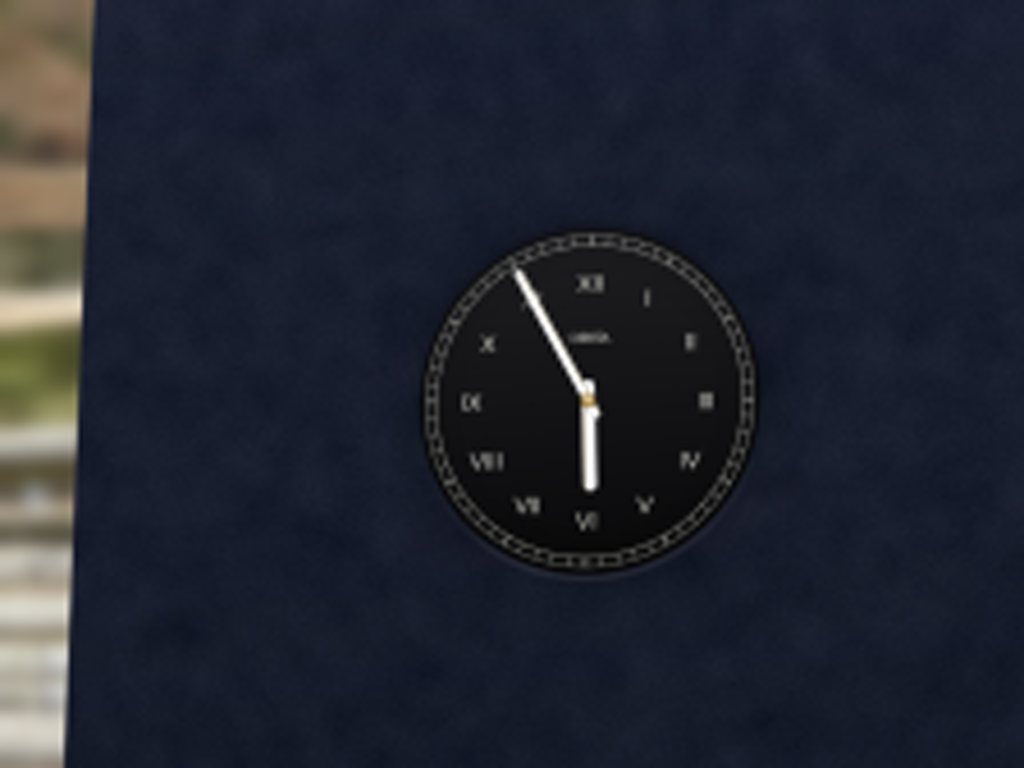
h=5 m=55
